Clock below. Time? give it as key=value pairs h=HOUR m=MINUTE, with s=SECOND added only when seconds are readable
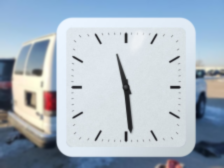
h=11 m=29
